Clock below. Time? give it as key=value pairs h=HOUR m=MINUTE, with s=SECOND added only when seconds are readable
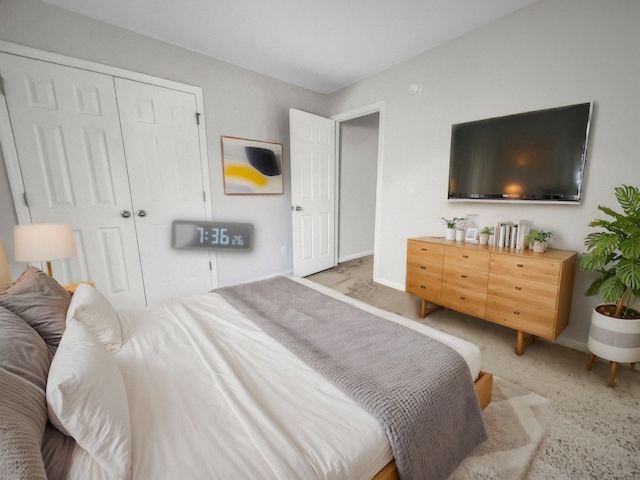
h=7 m=36
